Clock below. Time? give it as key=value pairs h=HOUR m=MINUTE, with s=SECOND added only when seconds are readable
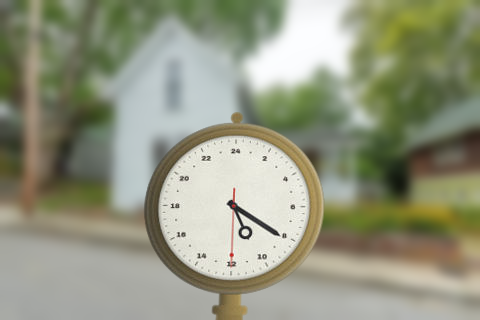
h=10 m=20 s=30
